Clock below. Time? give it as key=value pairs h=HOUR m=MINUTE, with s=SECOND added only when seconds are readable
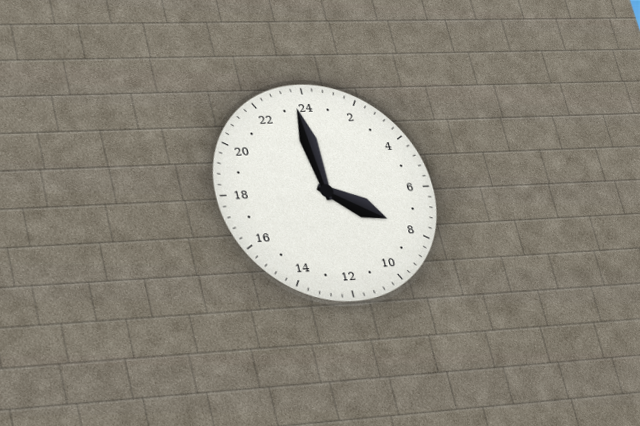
h=7 m=59
